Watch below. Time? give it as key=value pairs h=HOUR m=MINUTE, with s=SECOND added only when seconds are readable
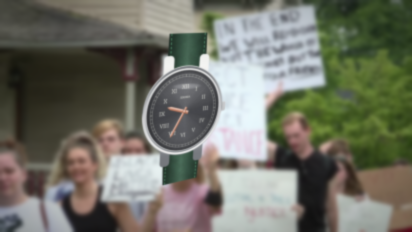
h=9 m=35
